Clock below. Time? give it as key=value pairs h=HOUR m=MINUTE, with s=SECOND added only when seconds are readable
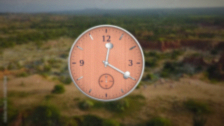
h=12 m=20
